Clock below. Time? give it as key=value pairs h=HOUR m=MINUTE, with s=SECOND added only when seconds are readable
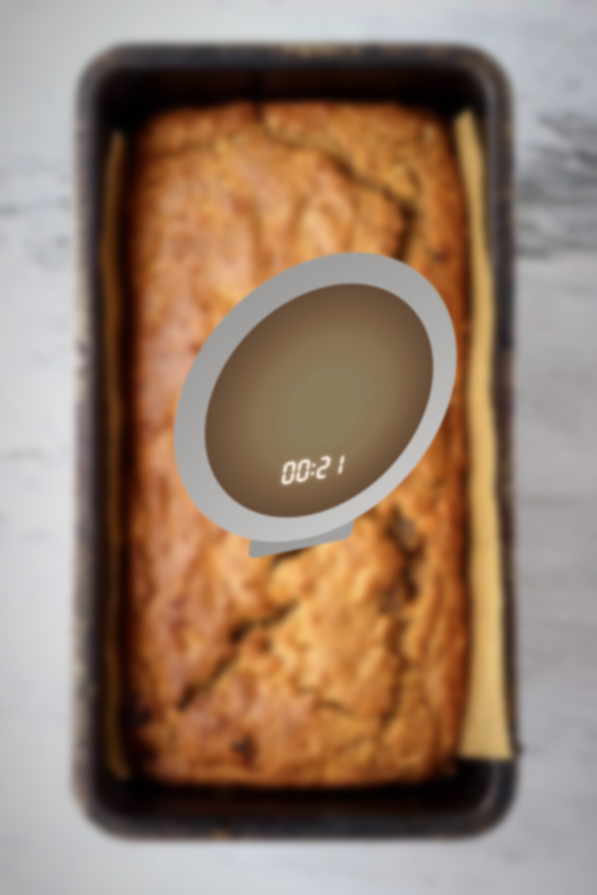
h=0 m=21
